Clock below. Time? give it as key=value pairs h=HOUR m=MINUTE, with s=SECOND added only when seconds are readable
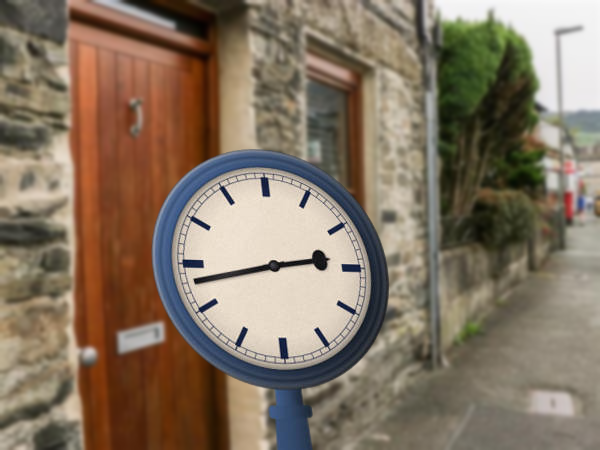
h=2 m=43
